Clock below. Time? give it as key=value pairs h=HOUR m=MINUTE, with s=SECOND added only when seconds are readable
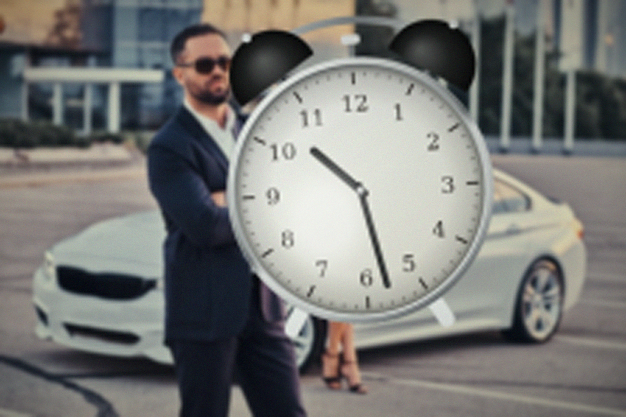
h=10 m=28
